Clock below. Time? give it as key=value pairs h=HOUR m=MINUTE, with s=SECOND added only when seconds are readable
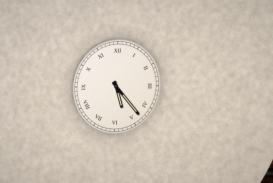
h=5 m=23
